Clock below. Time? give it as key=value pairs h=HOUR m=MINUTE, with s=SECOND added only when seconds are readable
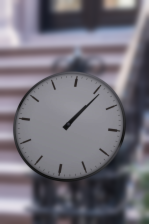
h=1 m=6
